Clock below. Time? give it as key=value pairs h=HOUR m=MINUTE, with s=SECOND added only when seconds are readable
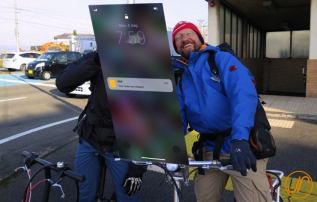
h=7 m=59
